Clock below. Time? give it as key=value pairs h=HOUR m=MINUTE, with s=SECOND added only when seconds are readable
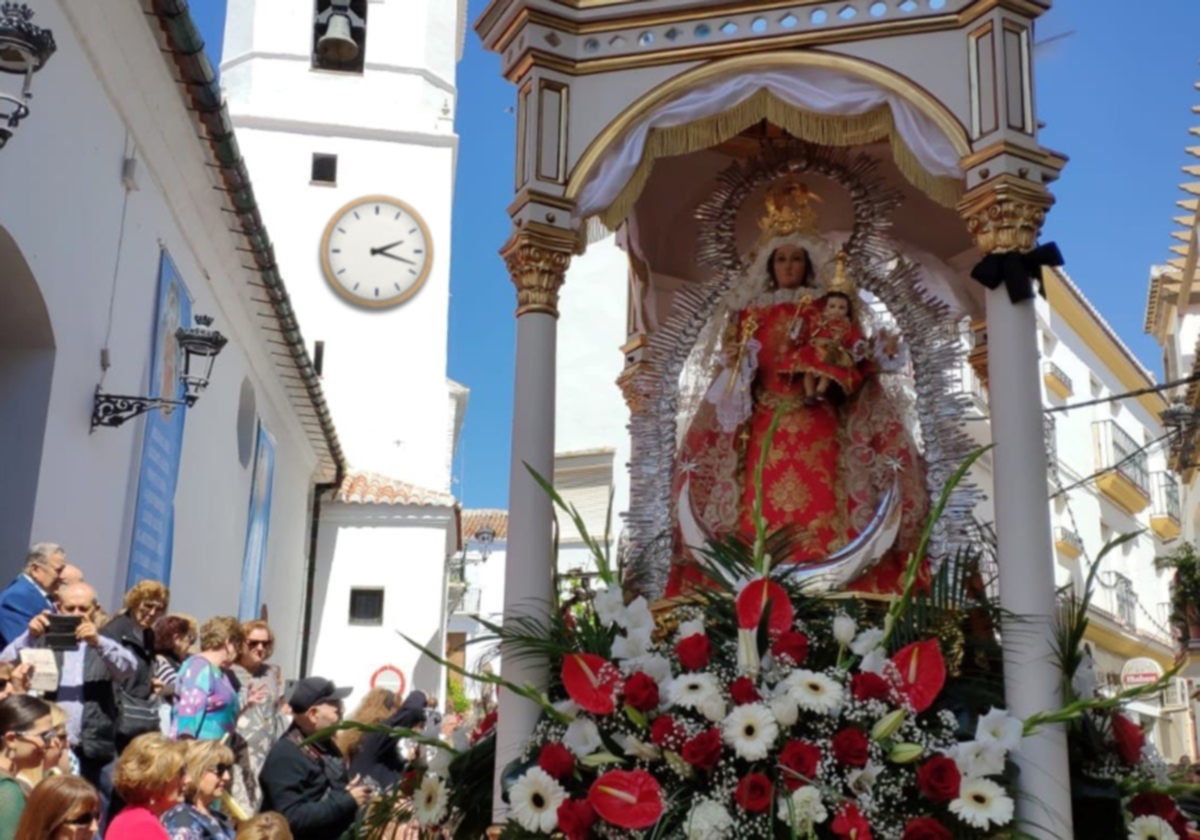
h=2 m=18
